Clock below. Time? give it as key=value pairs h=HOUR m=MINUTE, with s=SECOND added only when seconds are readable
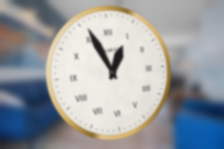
h=12 m=56
